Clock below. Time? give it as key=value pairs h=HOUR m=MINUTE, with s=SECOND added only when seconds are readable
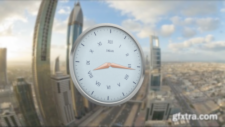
h=8 m=16
